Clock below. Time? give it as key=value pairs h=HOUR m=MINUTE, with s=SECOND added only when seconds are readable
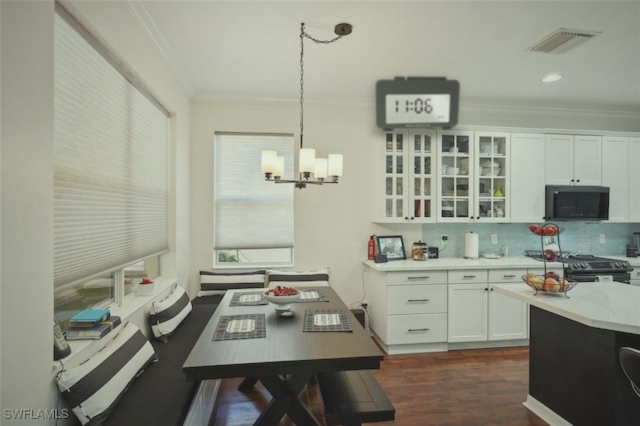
h=11 m=6
